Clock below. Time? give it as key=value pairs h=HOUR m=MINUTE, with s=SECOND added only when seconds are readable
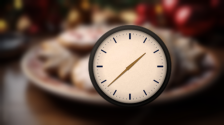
h=1 m=38
